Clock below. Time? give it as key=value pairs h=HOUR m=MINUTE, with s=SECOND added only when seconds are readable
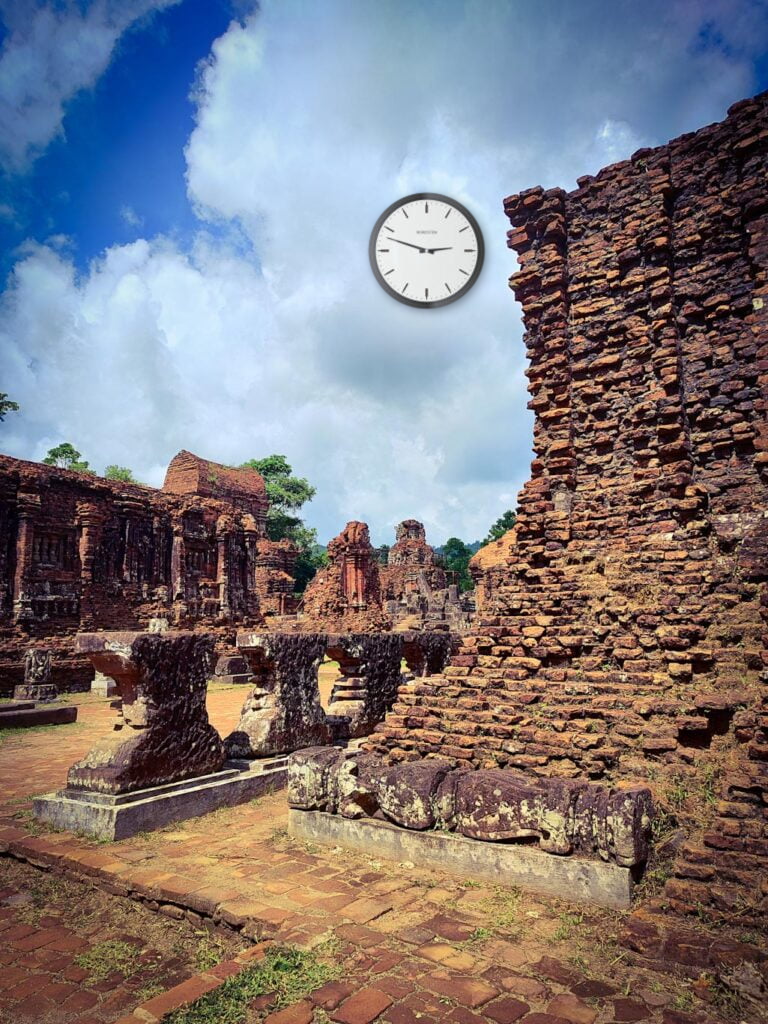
h=2 m=48
